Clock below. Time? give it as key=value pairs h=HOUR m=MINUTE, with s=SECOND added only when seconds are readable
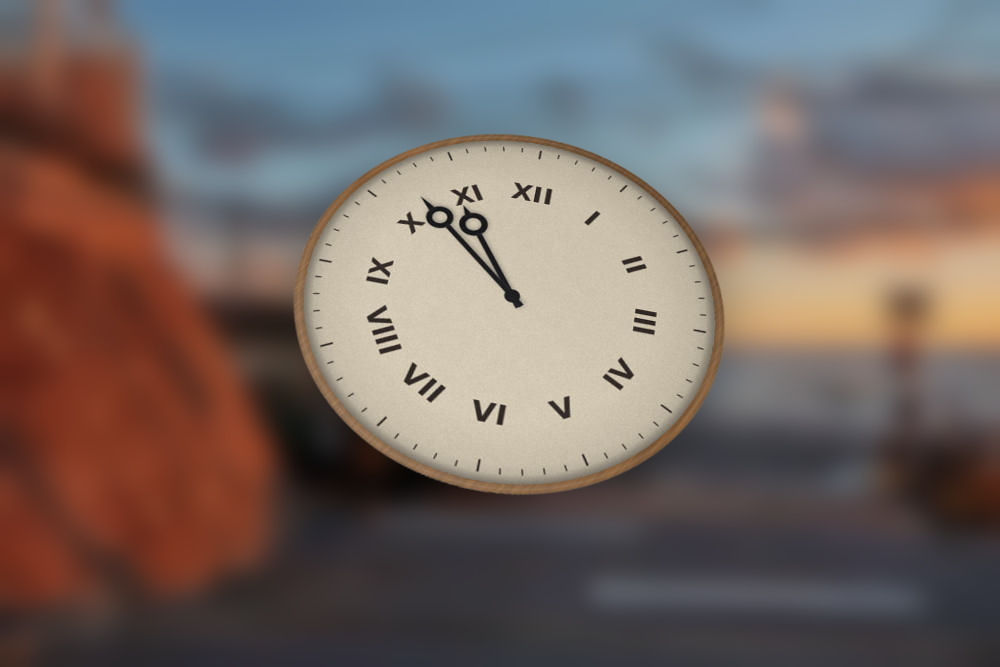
h=10 m=52
